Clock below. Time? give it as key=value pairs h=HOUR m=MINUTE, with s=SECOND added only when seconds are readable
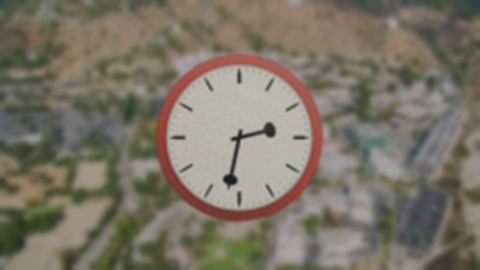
h=2 m=32
